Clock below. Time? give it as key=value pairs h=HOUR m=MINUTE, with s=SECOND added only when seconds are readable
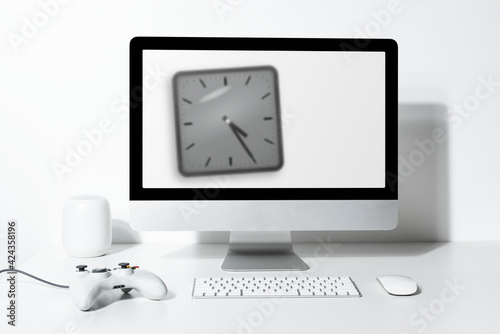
h=4 m=25
